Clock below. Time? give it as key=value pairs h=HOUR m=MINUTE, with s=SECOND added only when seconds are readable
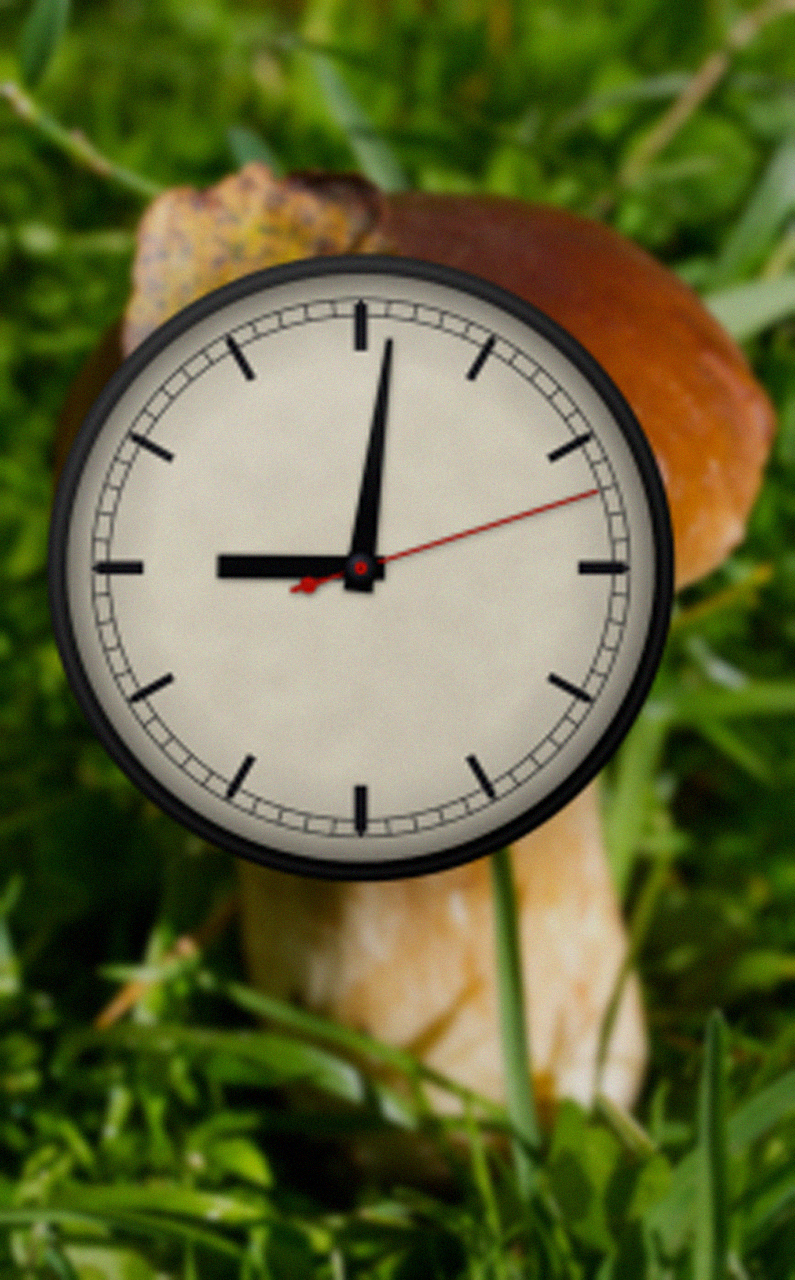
h=9 m=1 s=12
